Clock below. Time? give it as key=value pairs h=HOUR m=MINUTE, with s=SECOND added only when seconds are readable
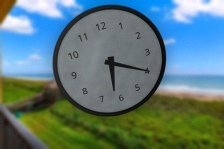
h=6 m=20
